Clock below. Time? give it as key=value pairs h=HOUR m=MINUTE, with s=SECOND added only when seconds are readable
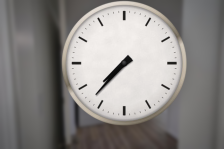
h=7 m=37
